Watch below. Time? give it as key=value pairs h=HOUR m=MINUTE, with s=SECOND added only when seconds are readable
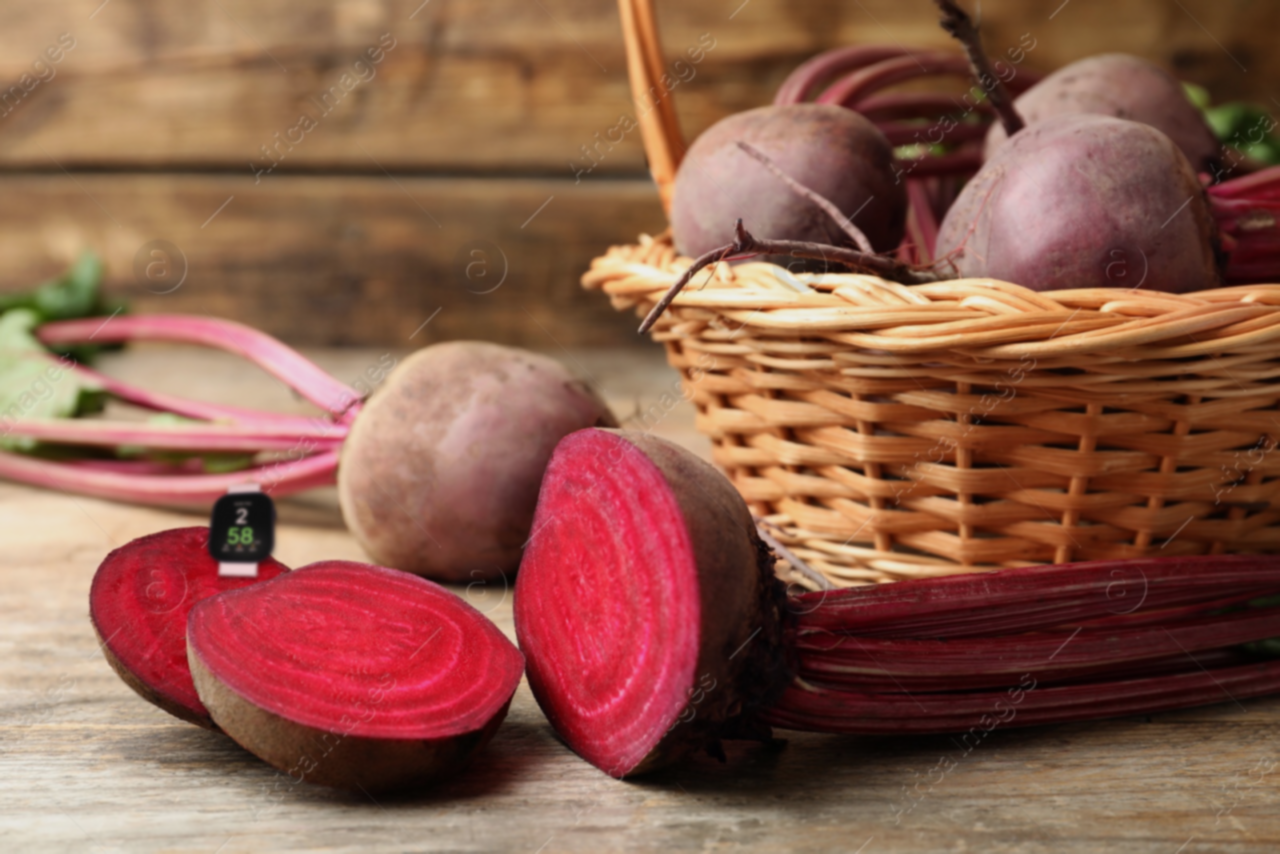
h=2 m=58
